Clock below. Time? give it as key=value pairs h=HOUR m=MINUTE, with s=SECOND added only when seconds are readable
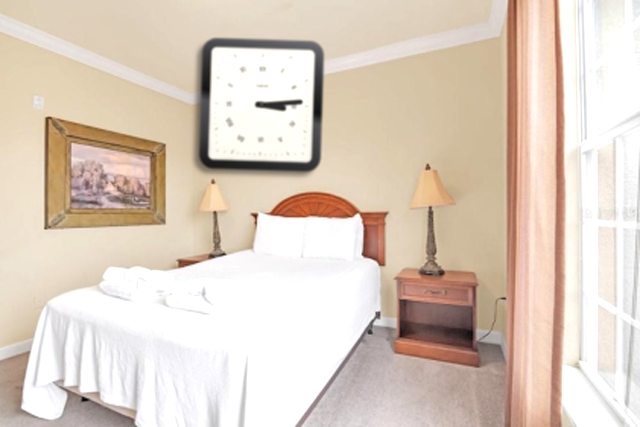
h=3 m=14
